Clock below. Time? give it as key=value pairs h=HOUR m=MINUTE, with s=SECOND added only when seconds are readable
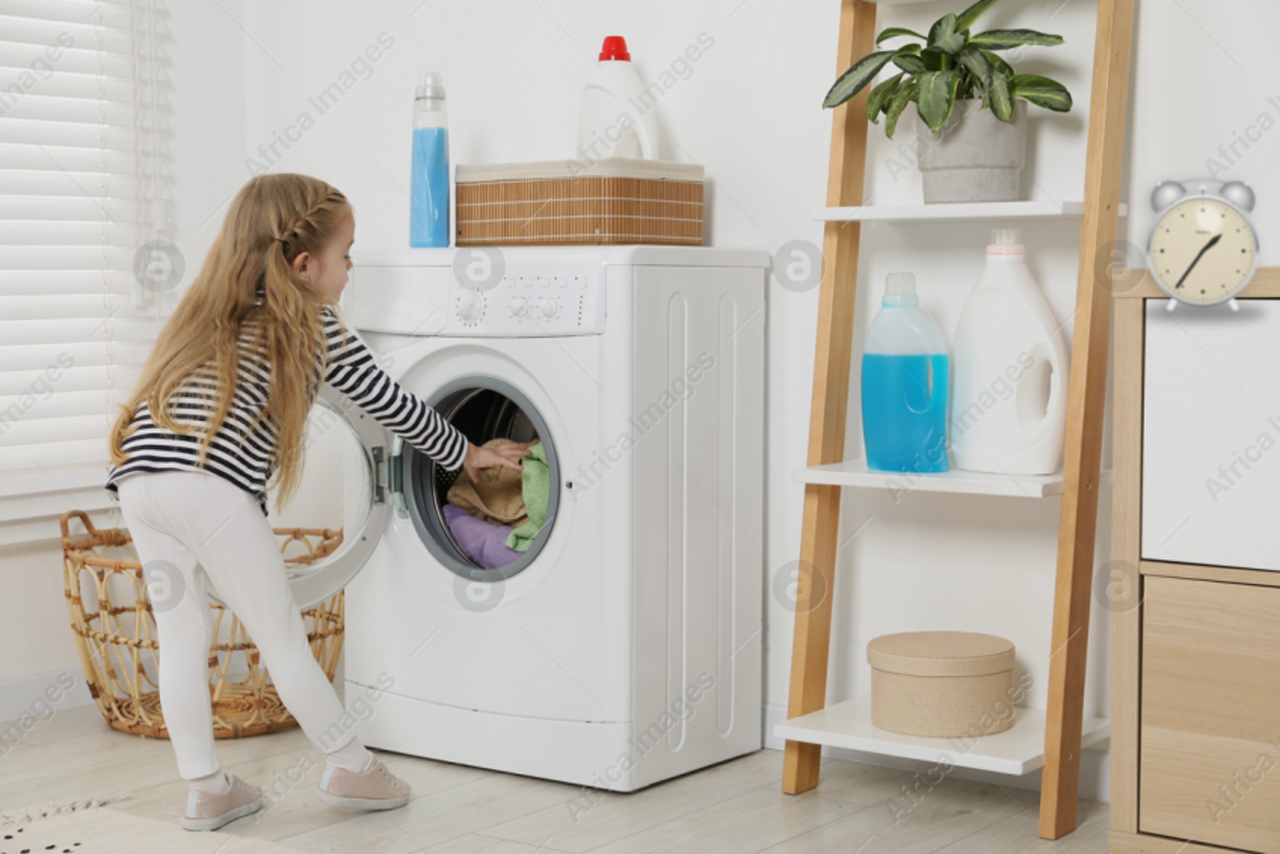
h=1 m=36
